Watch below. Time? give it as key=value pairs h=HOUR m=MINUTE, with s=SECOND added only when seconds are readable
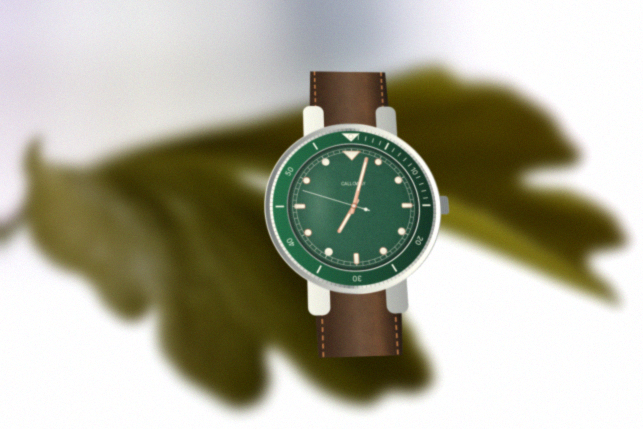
h=7 m=2 s=48
